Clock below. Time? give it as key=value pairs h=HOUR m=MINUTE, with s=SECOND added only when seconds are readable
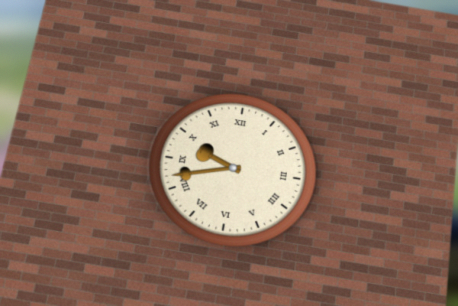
h=9 m=42
